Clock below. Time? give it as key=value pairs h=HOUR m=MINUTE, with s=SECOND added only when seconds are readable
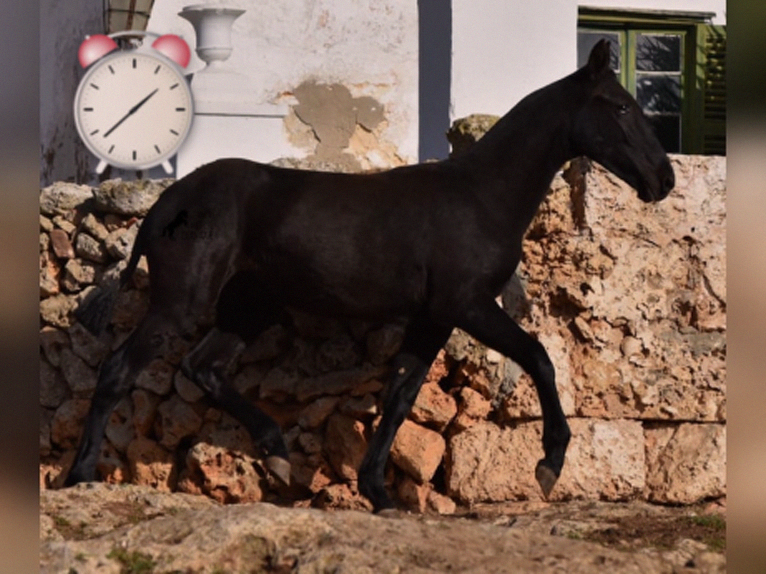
h=1 m=38
